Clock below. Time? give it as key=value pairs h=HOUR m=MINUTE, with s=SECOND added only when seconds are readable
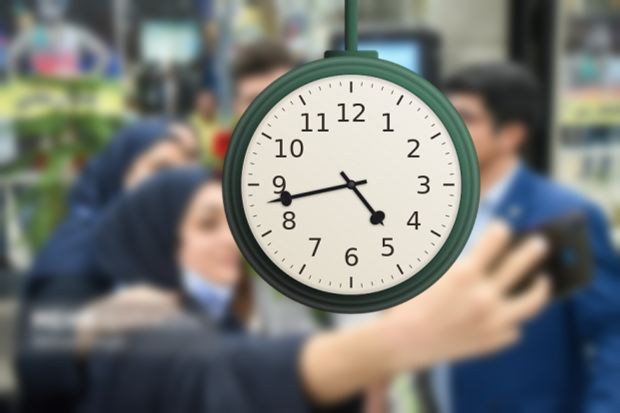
h=4 m=43
